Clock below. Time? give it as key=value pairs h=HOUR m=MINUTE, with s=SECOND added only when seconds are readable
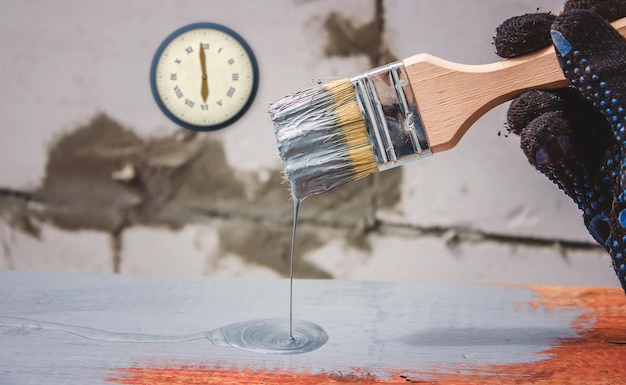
h=5 m=59
